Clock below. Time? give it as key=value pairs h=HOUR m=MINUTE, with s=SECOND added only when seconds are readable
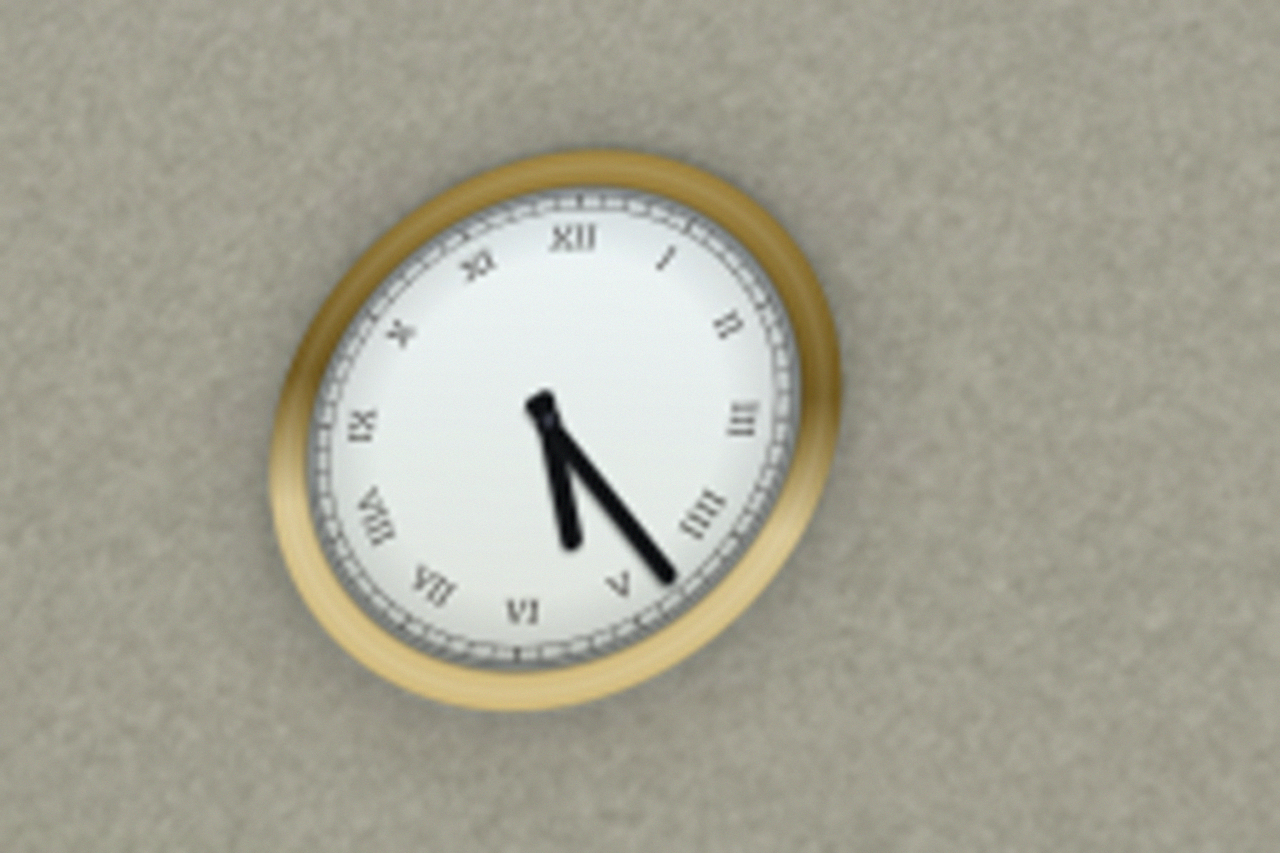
h=5 m=23
